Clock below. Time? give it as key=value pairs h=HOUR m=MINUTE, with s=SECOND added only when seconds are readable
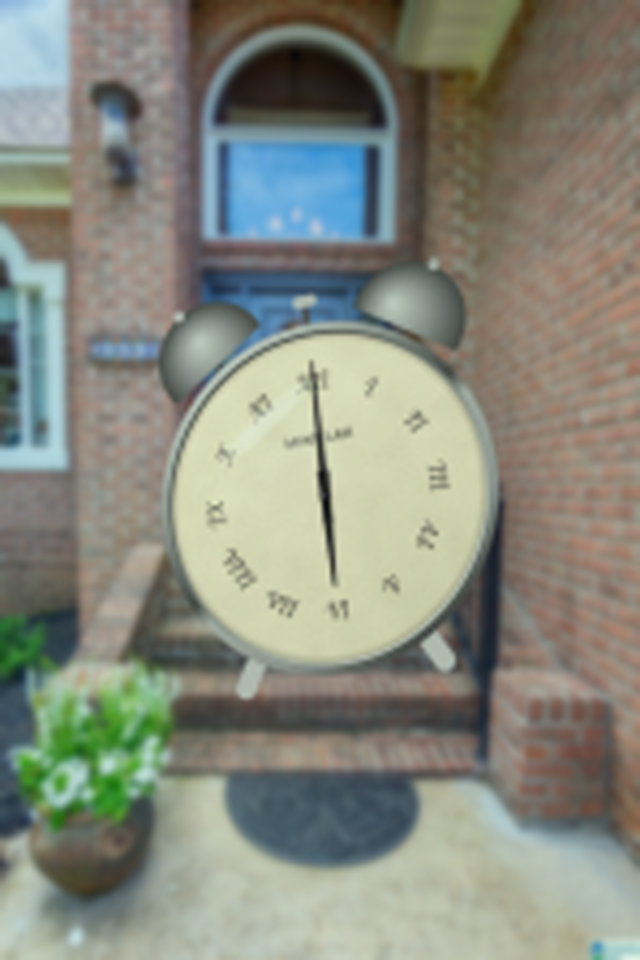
h=6 m=0
